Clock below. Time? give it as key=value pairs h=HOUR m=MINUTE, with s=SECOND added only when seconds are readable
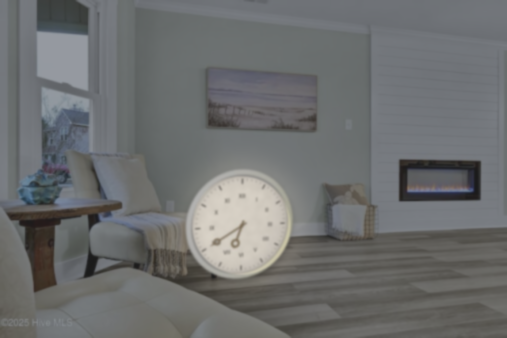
h=6 m=40
